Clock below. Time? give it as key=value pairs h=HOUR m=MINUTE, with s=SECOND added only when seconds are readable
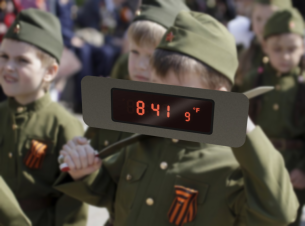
h=8 m=41
